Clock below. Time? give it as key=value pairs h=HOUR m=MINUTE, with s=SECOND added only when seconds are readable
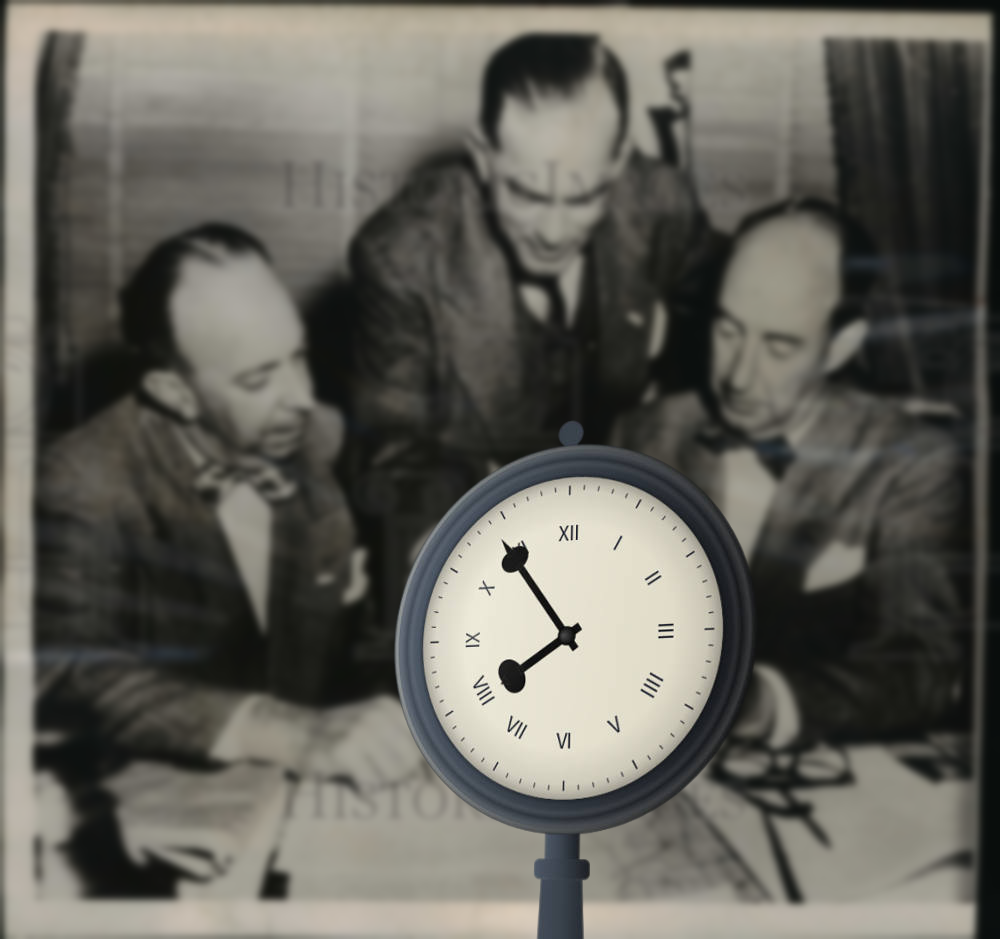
h=7 m=54
